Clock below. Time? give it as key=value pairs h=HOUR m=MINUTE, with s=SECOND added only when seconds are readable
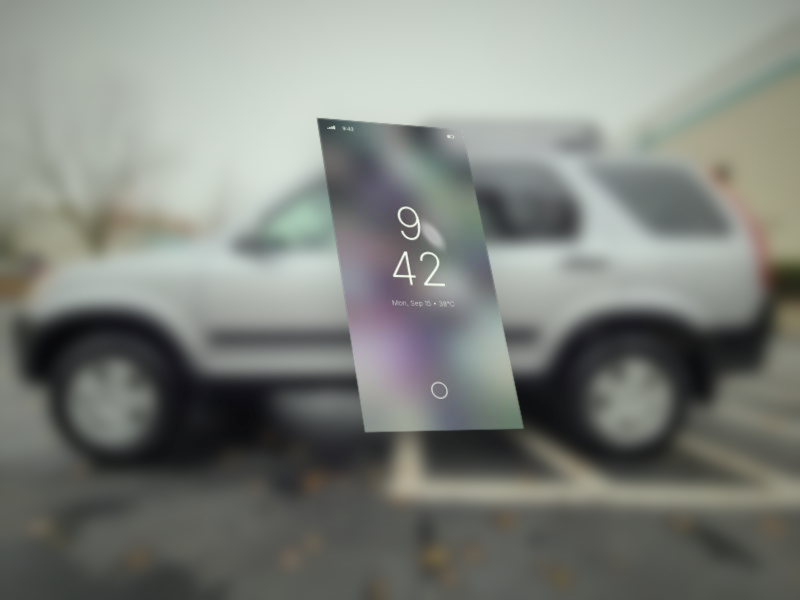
h=9 m=42
